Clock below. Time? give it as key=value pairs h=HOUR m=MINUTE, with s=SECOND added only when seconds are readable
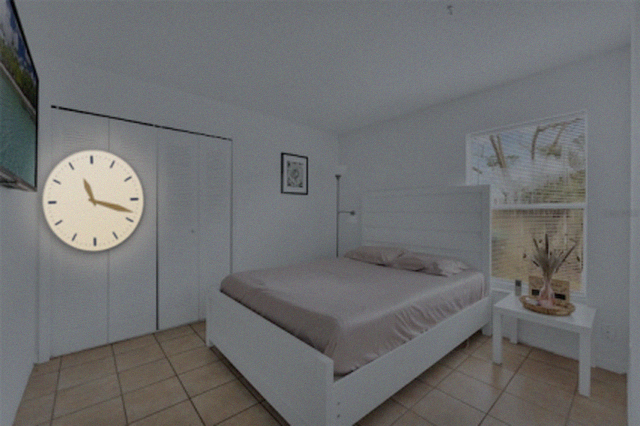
h=11 m=18
